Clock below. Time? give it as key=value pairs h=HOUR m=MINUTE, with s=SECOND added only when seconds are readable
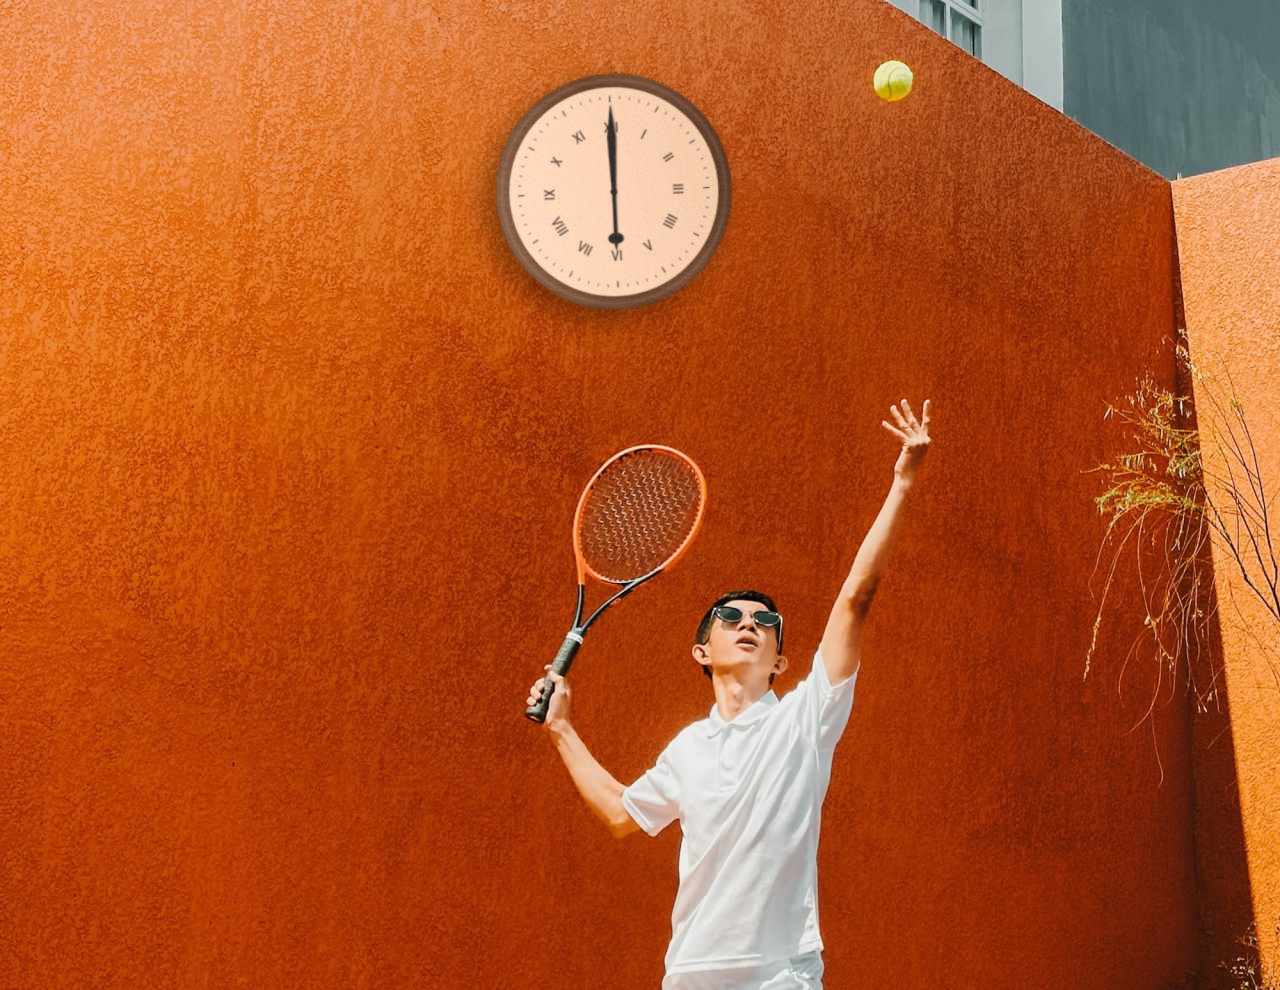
h=6 m=0
